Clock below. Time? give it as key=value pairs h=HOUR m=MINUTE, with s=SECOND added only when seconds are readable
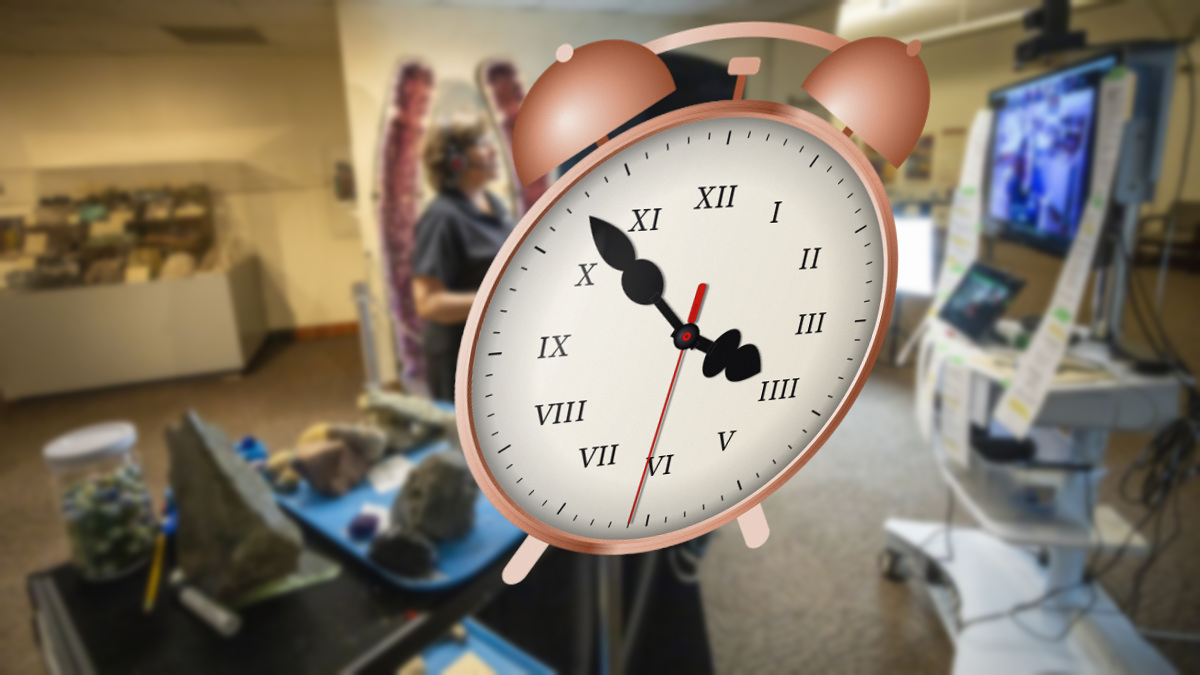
h=3 m=52 s=31
